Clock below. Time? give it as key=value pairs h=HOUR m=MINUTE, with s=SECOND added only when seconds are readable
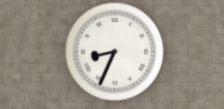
h=8 m=34
